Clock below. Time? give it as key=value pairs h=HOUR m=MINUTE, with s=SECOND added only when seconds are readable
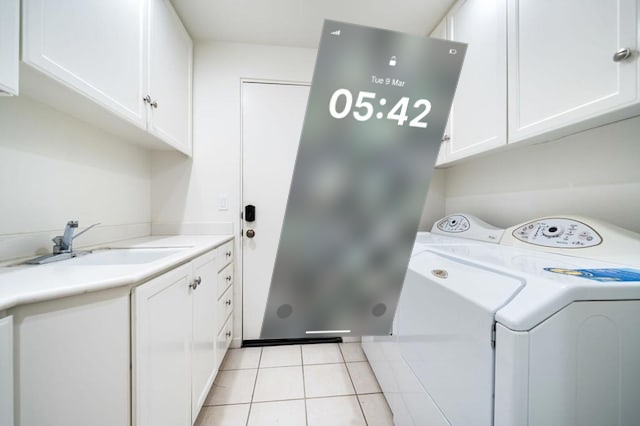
h=5 m=42
